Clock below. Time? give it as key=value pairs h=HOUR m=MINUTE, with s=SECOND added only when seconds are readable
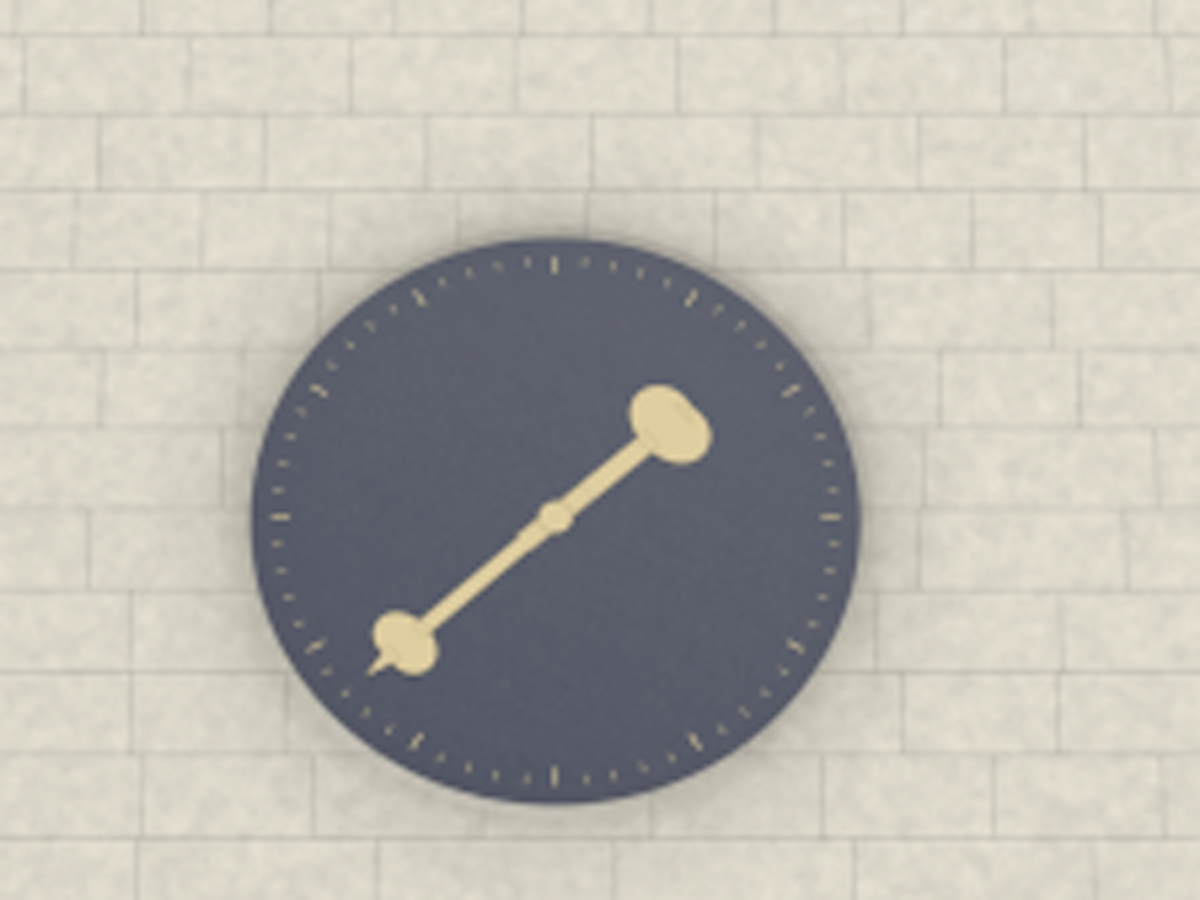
h=1 m=38
